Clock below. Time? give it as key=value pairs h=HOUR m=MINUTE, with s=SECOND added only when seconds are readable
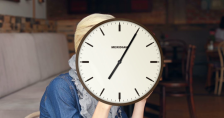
h=7 m=5
